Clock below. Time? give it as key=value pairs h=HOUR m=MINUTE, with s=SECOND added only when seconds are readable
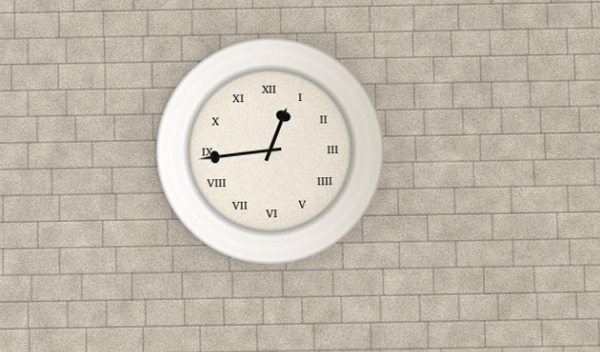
h=12 m=44
